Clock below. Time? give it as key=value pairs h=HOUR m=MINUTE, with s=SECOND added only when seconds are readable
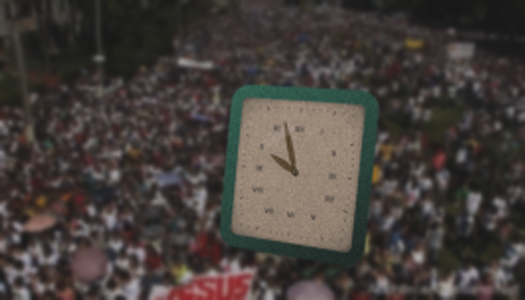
h=9 m=57
